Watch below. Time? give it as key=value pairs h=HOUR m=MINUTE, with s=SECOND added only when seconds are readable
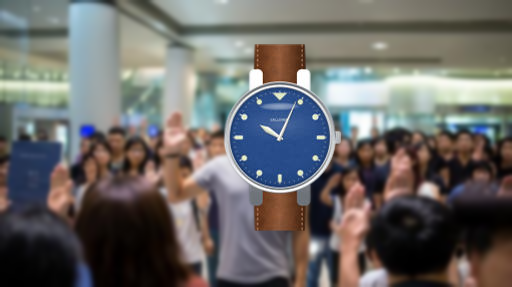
h=10 m=4
